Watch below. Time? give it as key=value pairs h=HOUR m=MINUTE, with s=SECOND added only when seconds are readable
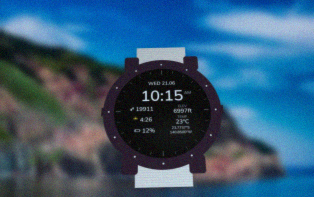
h=10 m=15
